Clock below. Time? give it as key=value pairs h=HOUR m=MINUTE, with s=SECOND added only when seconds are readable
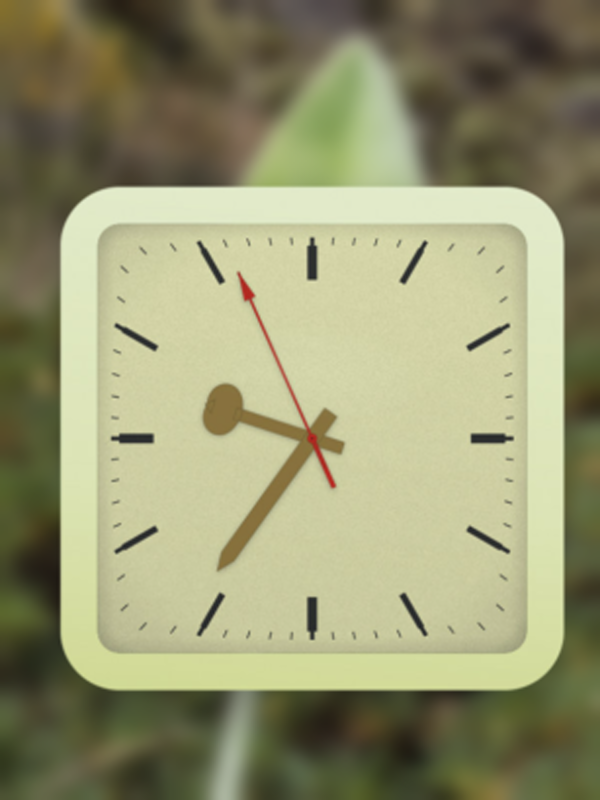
h=9 m=35 s=56
